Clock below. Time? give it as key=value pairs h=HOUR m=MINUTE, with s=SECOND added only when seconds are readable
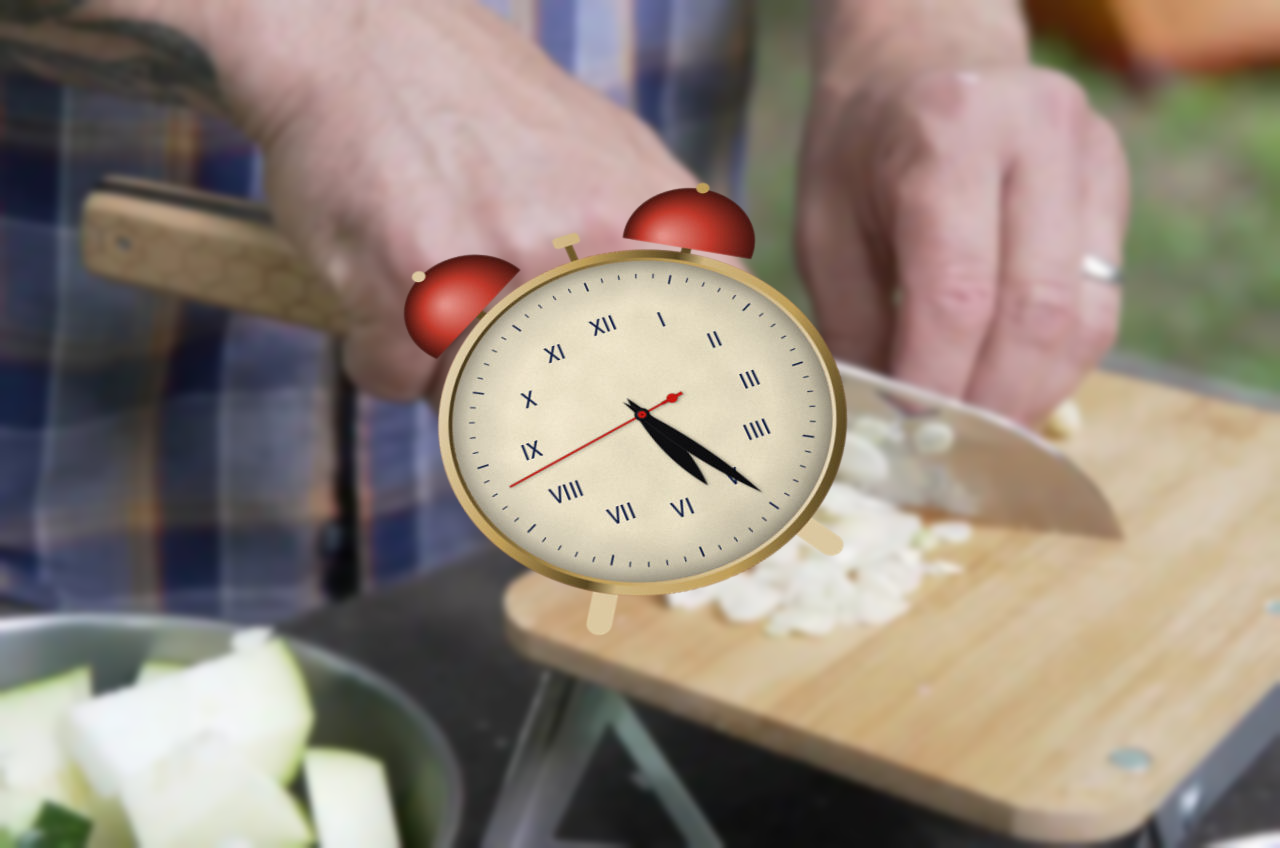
h=5 m=24 s=43
